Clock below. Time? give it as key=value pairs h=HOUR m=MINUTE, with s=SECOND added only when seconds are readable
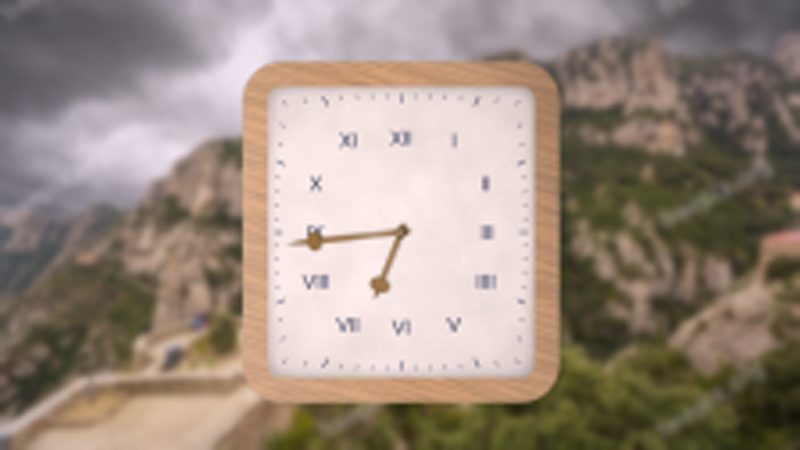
h=6 m=44
